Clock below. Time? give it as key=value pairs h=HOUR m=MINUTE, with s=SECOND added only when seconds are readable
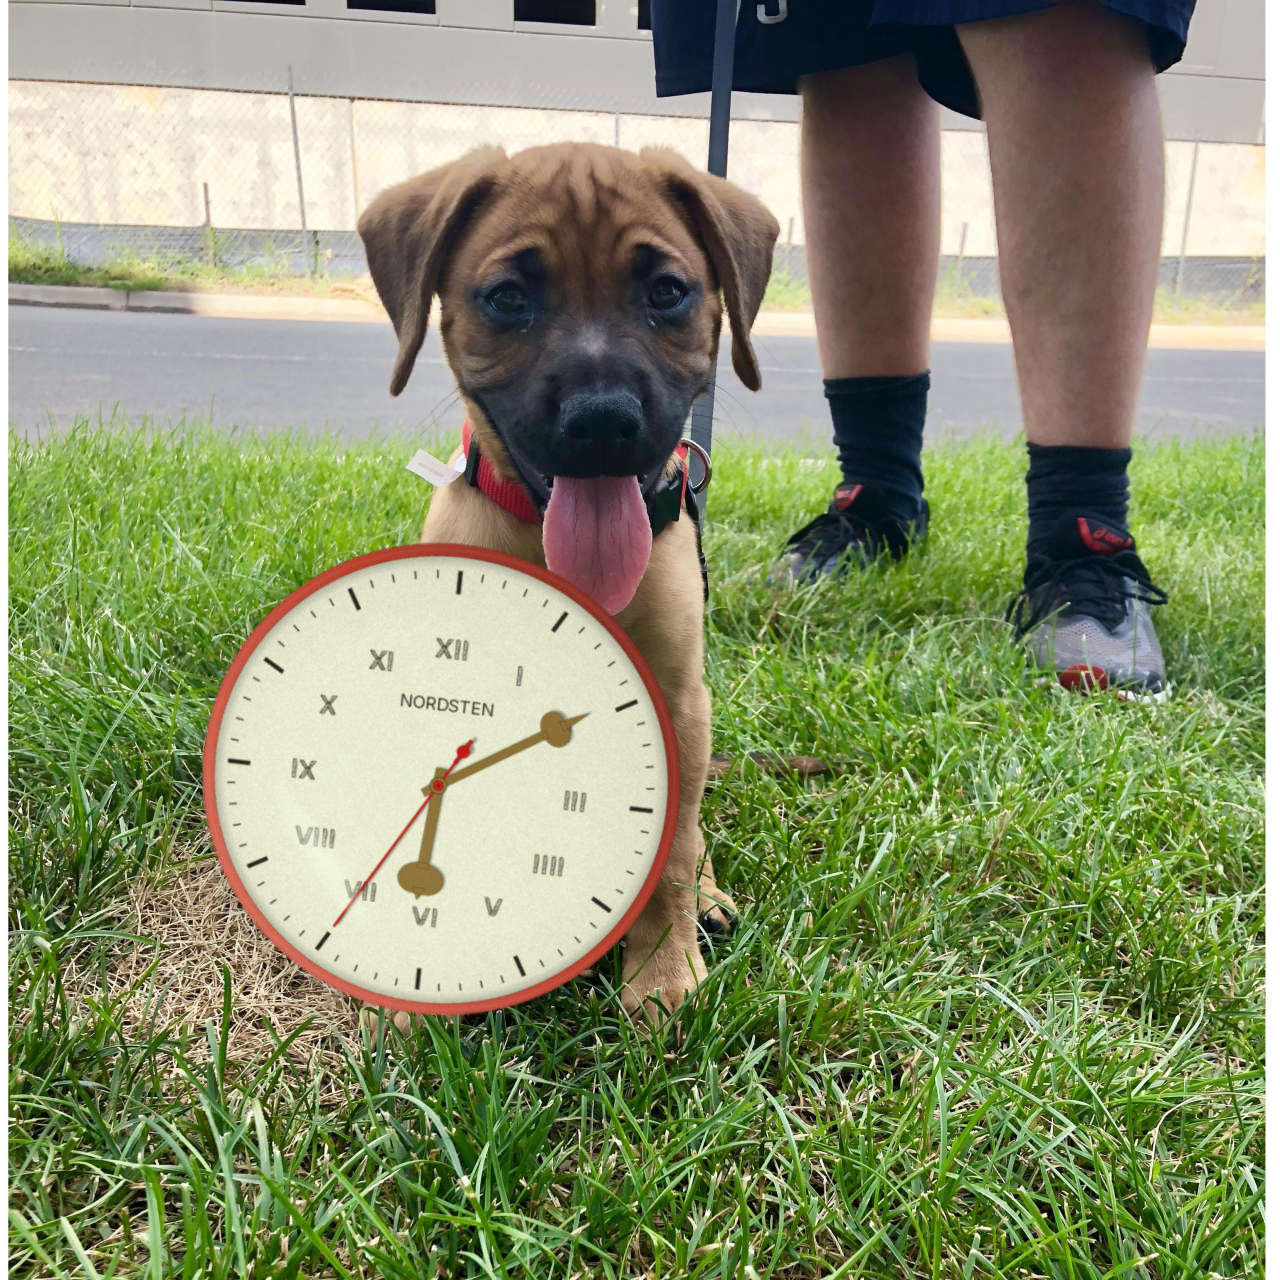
h=6 m=9 s=35
